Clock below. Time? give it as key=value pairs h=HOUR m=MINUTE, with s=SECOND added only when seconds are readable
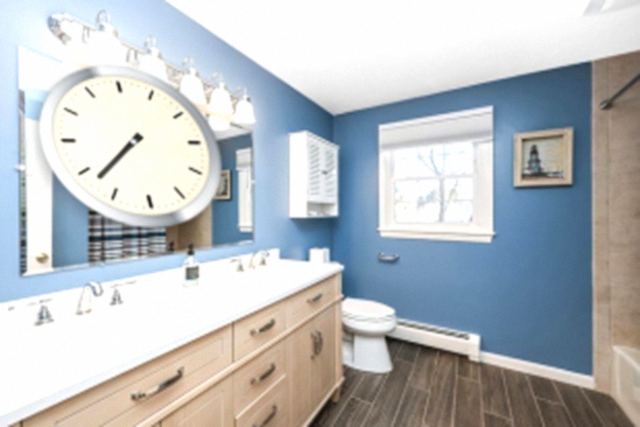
h=7 m=38
